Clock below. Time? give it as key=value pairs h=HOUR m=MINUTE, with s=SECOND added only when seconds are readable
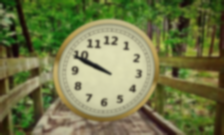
h=9 m=49
